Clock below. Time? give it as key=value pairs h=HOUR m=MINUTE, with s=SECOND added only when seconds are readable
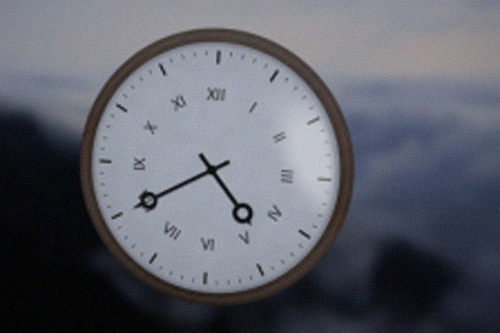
h=4 m=40
